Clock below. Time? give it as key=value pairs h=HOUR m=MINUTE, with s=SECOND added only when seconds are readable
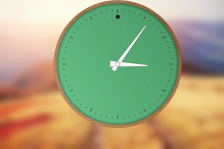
h=3 m=6
